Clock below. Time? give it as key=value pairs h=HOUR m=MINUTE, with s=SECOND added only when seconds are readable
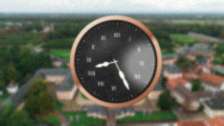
h=8 m=25
